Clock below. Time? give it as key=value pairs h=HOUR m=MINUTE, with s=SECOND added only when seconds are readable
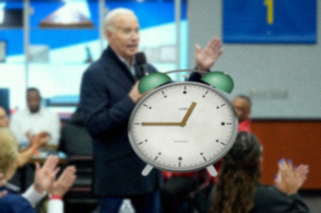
h=12 m=45
